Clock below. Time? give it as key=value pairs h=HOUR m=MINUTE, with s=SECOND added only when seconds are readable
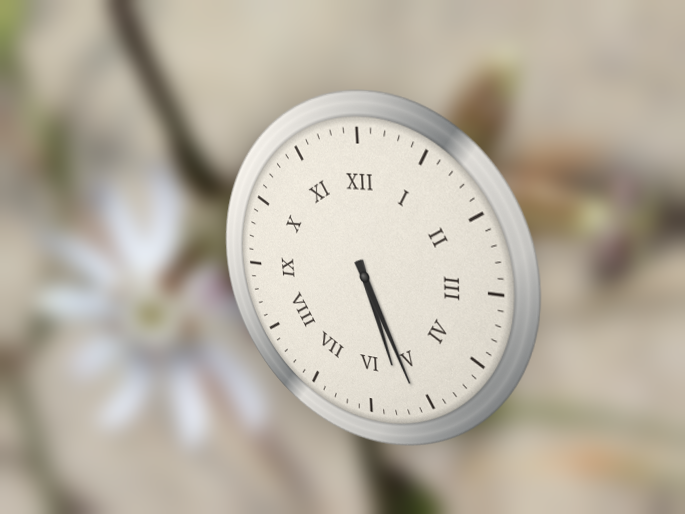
h=5 m=26
